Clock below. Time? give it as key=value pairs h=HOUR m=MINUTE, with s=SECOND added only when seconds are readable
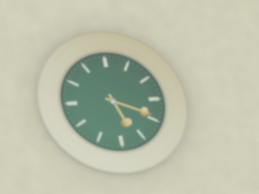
h=5 m=19
